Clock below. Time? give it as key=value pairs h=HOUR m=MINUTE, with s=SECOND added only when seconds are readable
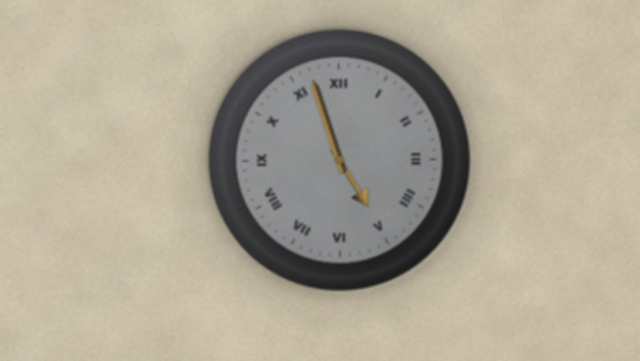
h=4 m=57
